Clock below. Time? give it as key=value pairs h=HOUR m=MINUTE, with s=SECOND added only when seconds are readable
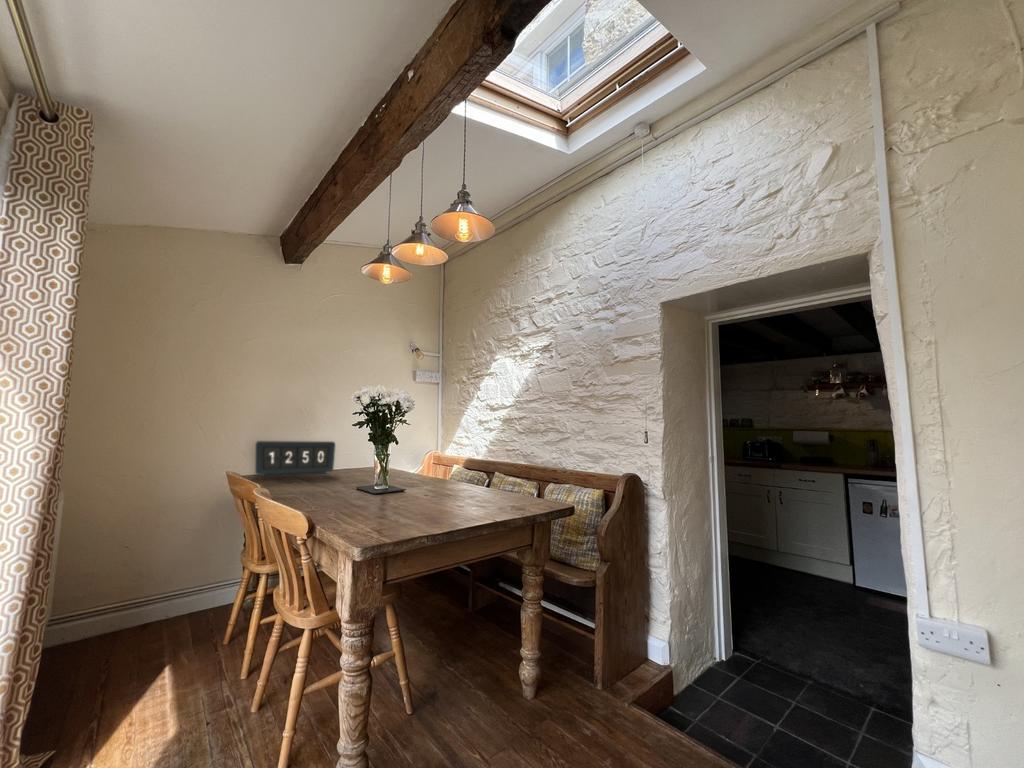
h=12 m=50
